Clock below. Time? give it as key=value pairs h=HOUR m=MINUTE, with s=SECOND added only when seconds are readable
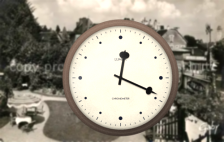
h=12 m=19
